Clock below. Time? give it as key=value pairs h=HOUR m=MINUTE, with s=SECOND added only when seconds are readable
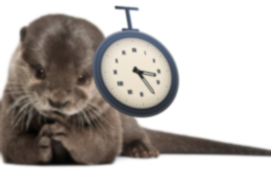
h=3 m=25
